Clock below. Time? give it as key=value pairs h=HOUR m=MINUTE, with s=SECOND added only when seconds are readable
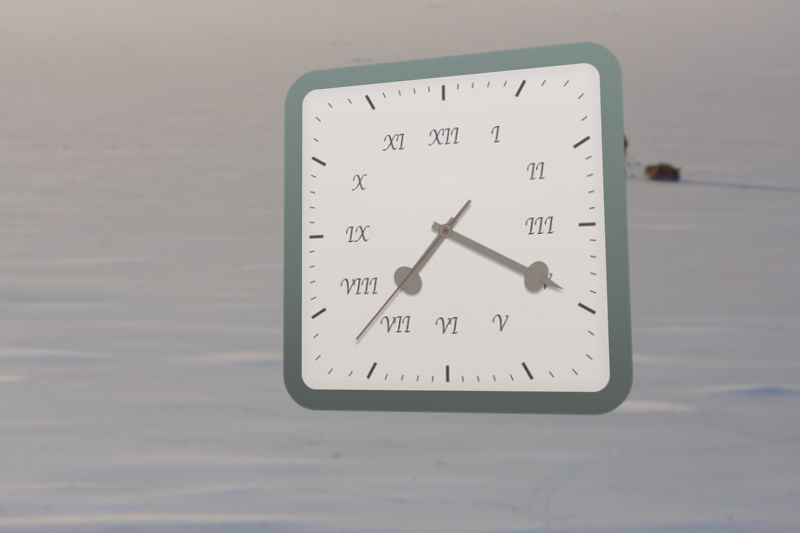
h=7 m=19 s=37
